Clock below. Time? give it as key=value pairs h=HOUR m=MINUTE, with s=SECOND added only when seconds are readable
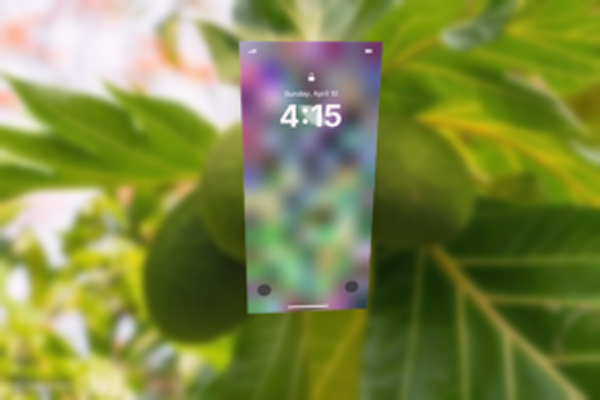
h=4 m=15
